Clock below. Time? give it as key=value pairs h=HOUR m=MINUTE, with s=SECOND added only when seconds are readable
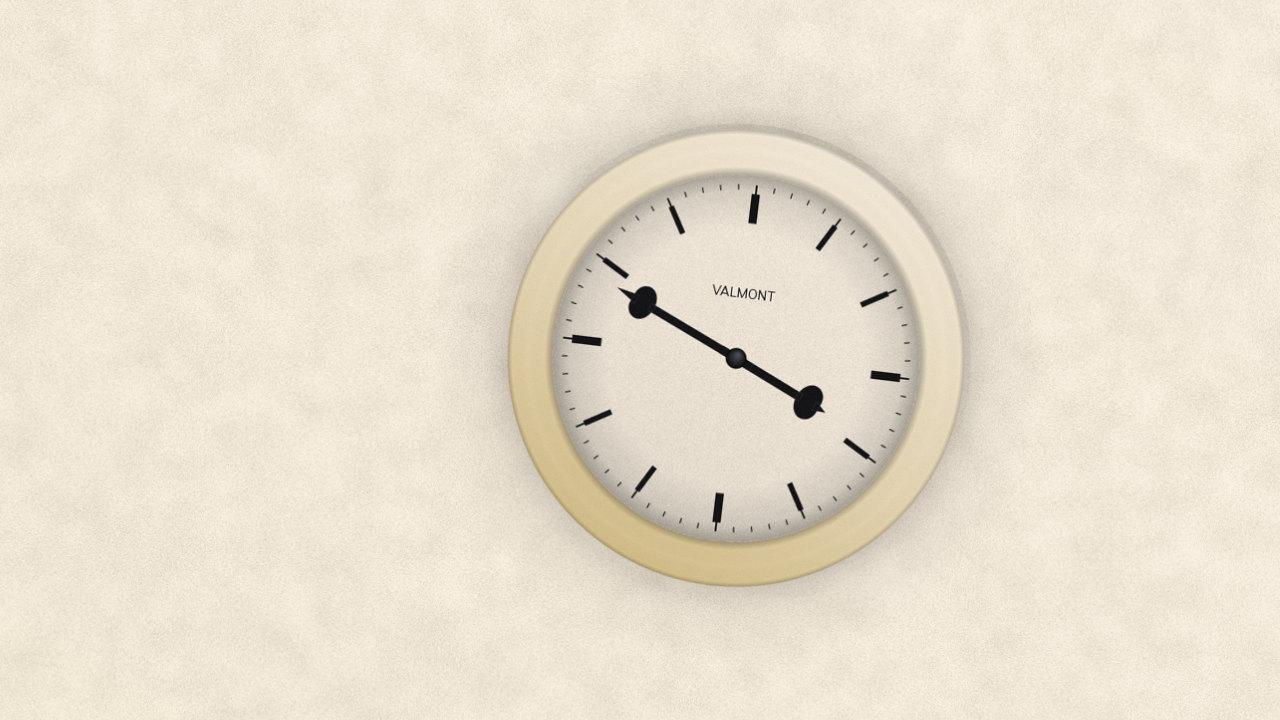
h=3 m=49
